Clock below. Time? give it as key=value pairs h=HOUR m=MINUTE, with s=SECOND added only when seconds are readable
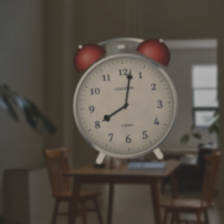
h=8 m=2
